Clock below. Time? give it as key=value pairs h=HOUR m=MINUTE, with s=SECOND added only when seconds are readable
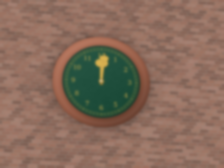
h=12 m=1
